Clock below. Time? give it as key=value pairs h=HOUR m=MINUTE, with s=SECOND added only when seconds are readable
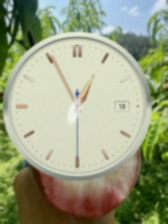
h=12 m=55 s=30
